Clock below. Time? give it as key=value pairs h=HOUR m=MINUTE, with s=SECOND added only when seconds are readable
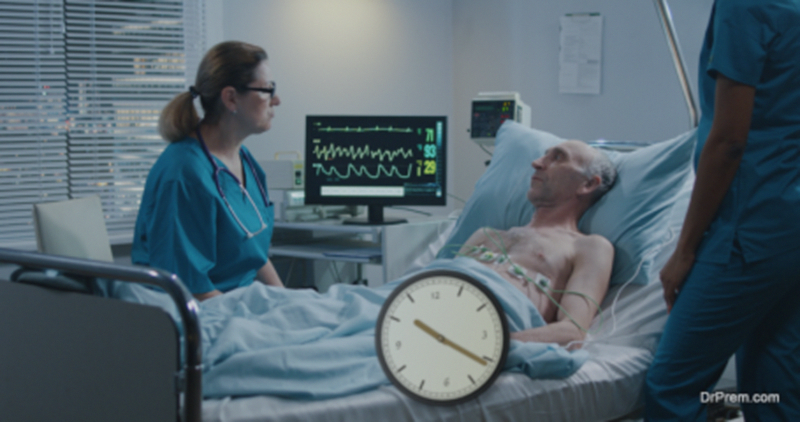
h=10 m=21
